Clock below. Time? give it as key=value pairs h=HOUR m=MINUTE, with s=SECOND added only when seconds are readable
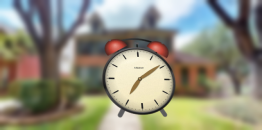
h=7 m=9
